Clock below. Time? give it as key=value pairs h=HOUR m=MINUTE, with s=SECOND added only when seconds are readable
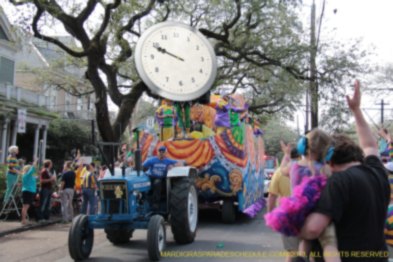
h=9 m=49
